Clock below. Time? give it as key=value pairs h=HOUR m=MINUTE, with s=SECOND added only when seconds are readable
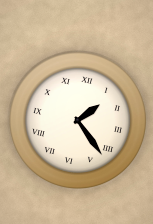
h=1 m=22
